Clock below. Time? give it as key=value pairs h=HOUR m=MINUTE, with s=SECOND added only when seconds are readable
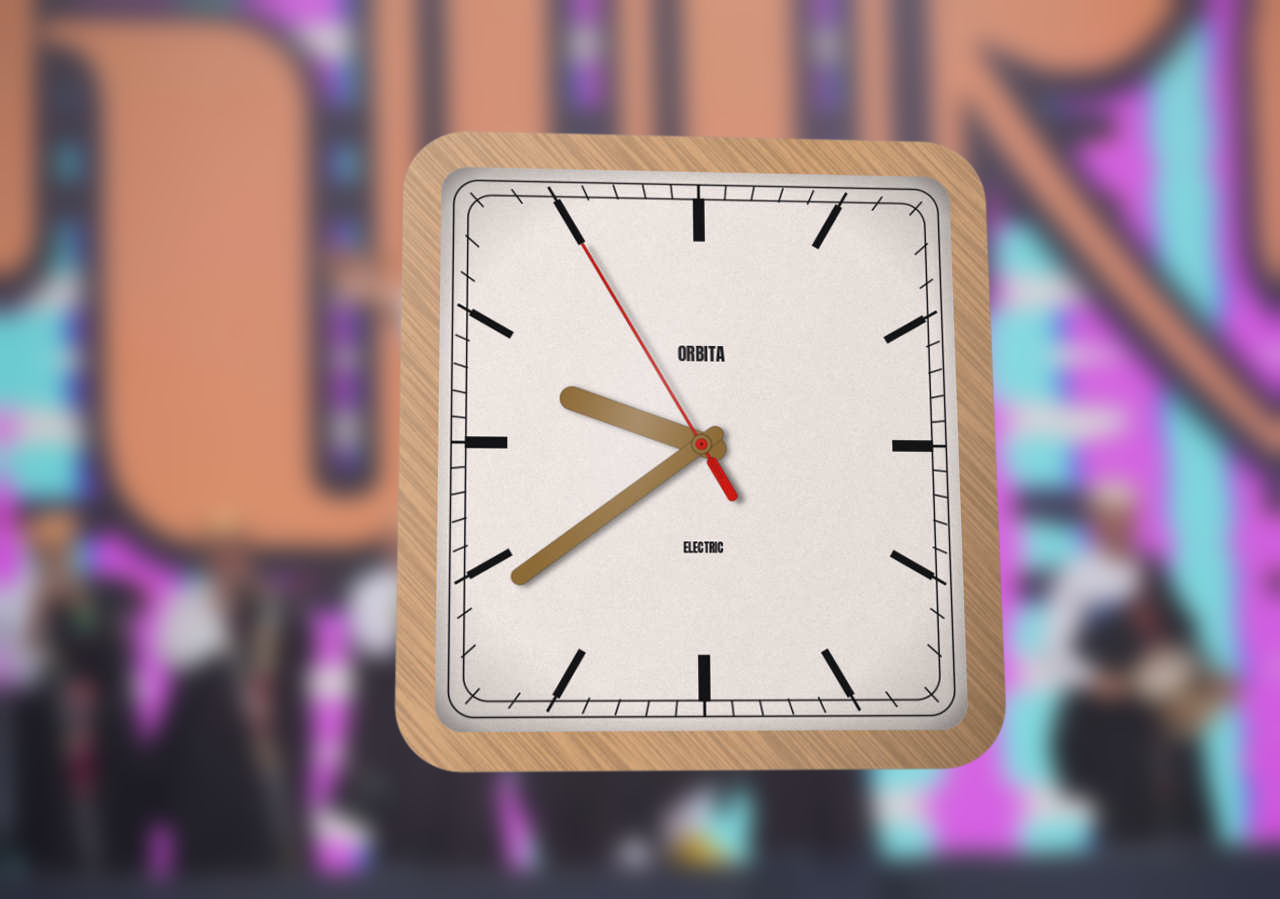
h=9 m=38 s=55
